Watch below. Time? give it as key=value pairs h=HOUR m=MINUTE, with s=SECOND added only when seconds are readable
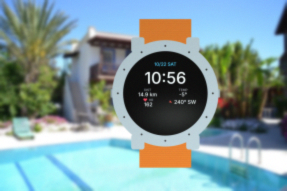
h=10 m=56
